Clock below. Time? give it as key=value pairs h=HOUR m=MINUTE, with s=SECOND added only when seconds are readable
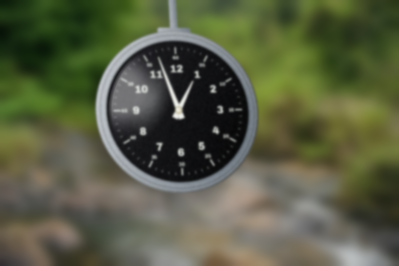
h=12 m=57
